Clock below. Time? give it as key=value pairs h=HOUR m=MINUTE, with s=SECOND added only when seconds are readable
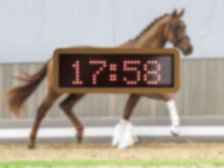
h=17 m=58
